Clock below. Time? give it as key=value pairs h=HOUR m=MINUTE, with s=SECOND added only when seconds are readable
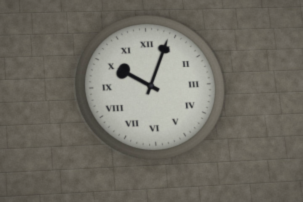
h=10 m=4
